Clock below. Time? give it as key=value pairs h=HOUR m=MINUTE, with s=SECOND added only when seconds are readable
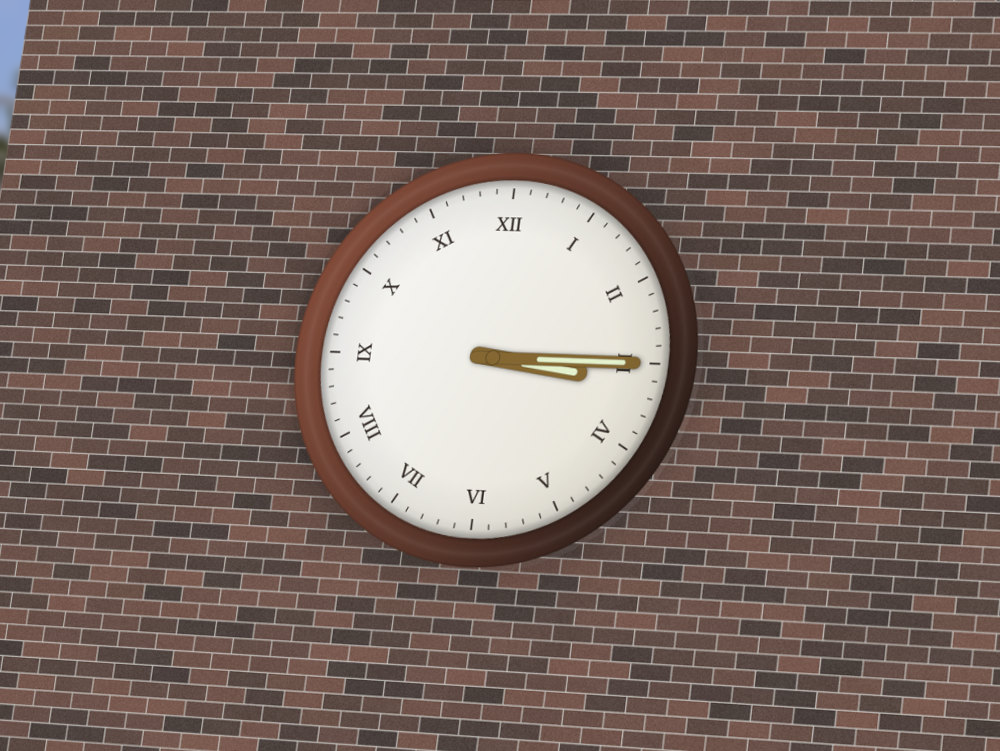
h=3 m=15
